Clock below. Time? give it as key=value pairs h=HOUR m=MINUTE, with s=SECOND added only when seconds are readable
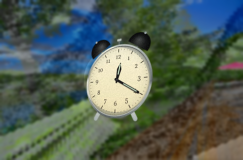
h=12 m=20
